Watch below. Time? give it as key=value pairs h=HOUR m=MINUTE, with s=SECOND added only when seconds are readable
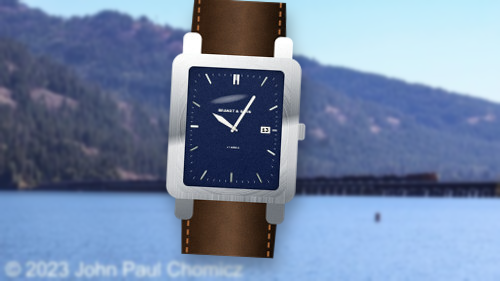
h=10 m=5
